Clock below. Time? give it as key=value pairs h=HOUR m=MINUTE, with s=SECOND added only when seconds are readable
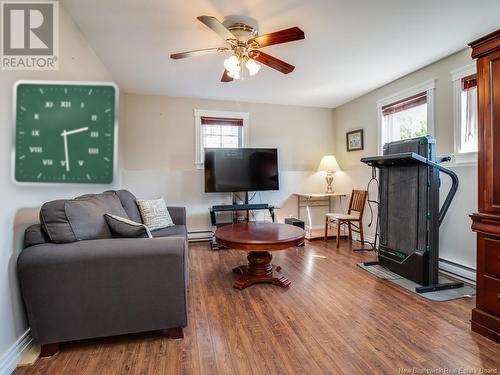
h=2 m=29
